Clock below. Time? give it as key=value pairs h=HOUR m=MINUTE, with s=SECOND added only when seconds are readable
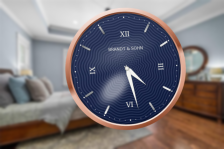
h=4 m=28
